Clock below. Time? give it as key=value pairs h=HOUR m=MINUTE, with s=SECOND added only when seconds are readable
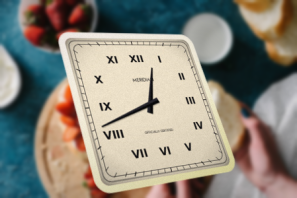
h=12 m=42
